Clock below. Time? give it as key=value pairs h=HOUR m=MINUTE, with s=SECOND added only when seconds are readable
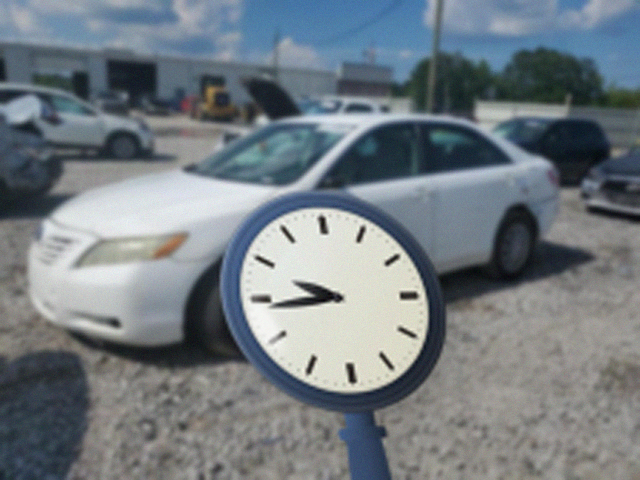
h=9 m=44
